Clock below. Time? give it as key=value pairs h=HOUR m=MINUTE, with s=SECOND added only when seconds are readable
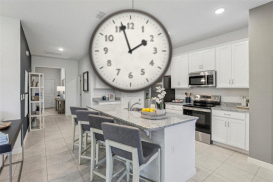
h=1 m=57
